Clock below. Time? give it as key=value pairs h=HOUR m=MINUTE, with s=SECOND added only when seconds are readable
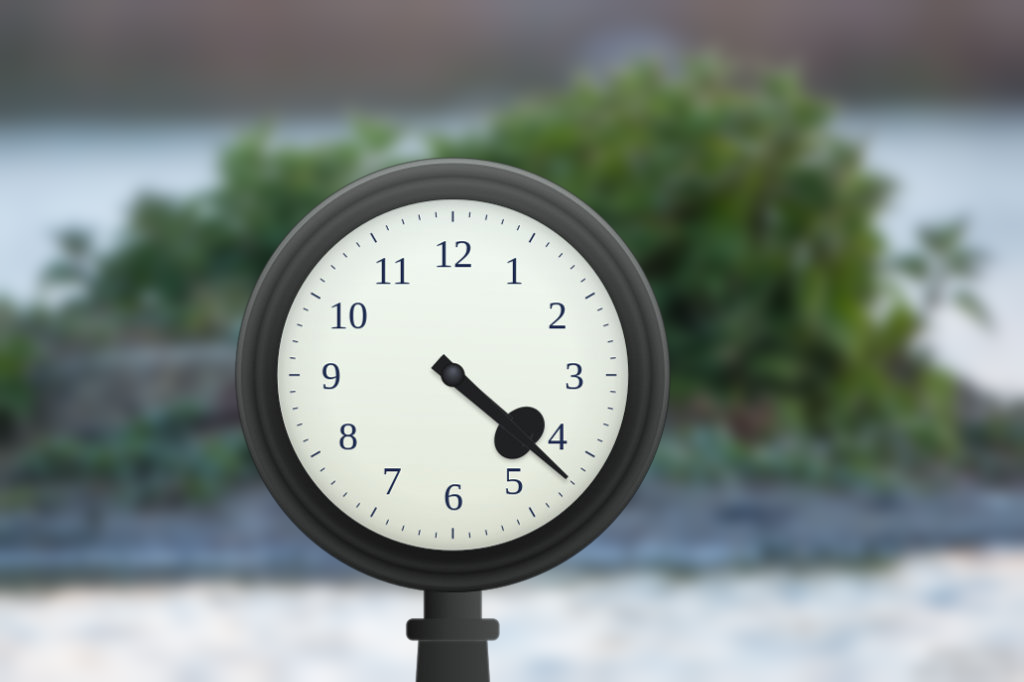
h=4 m=22
